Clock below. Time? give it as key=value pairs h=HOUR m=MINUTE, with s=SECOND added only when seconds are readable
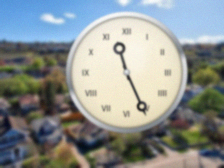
h=11 m=26
